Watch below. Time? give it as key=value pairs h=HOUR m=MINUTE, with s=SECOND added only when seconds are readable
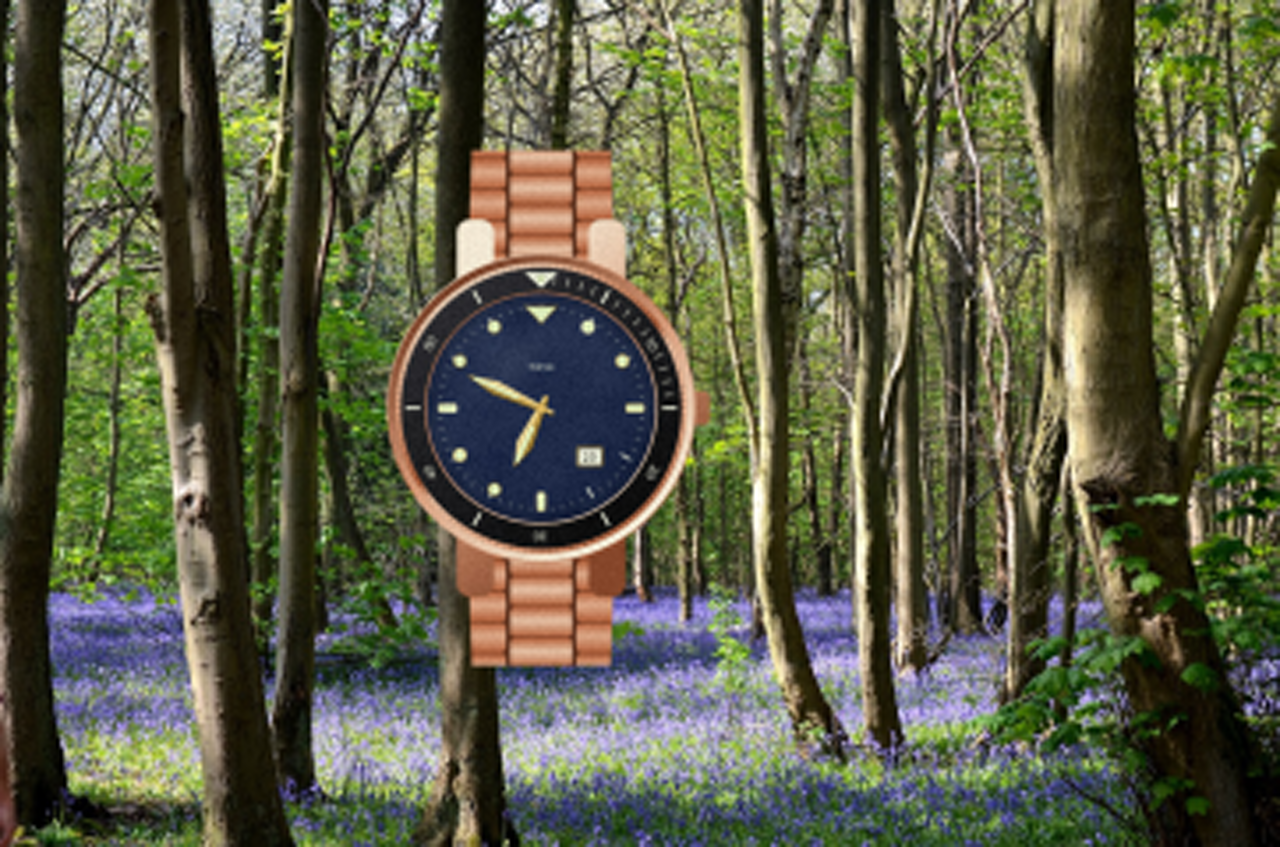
h=6 m=49
